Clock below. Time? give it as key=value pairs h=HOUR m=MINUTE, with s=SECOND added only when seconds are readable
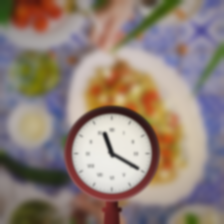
h=11 m=20
